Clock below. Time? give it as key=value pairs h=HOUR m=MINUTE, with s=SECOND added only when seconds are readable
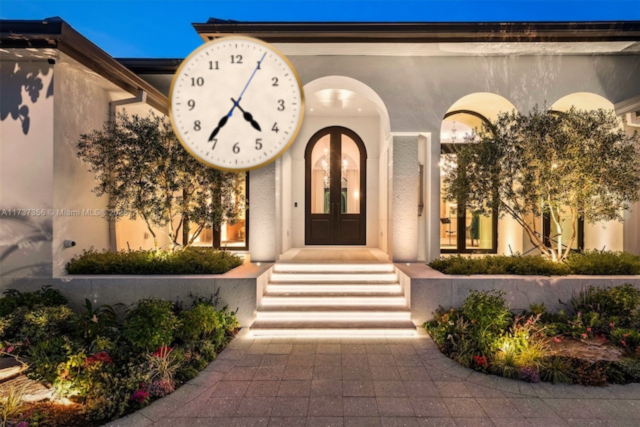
h=4 m=36 s=5
